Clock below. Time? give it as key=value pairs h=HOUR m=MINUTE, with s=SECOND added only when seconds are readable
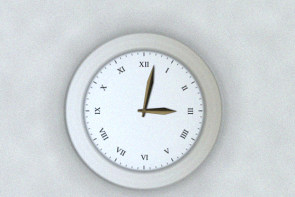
h=3 m=2
